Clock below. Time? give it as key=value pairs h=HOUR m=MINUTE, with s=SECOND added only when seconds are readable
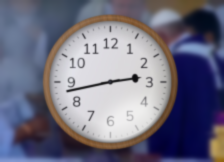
h=2 m=43
